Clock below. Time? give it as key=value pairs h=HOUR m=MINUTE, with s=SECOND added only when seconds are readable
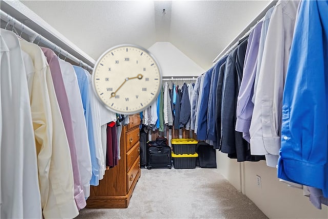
h=2 m=37
